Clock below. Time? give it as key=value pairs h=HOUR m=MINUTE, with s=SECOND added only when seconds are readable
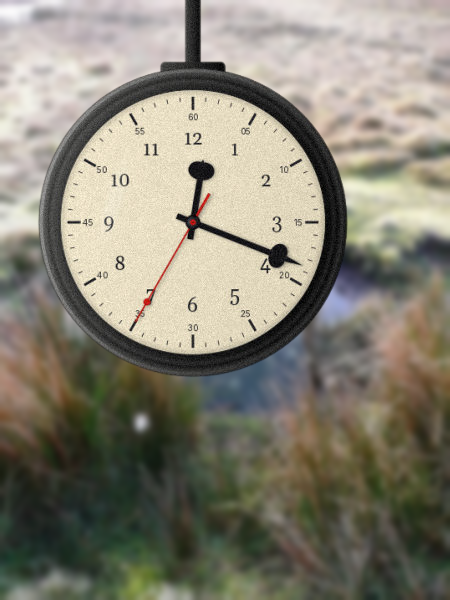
h=12 m=18 s=35
